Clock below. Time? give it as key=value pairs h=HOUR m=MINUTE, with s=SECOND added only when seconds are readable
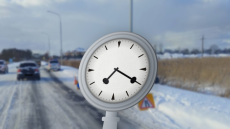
h=7 m=20
